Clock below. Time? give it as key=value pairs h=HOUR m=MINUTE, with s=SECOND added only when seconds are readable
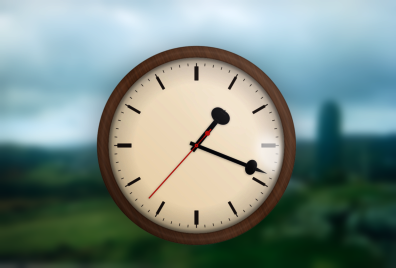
h=1 m=18 s=37
